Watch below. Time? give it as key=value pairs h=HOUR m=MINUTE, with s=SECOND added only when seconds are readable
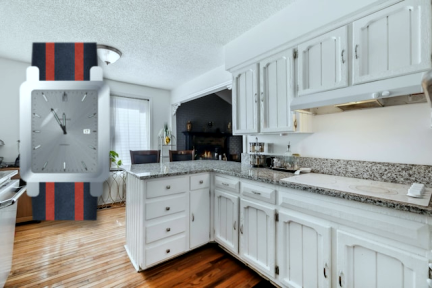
h=11 m=55
